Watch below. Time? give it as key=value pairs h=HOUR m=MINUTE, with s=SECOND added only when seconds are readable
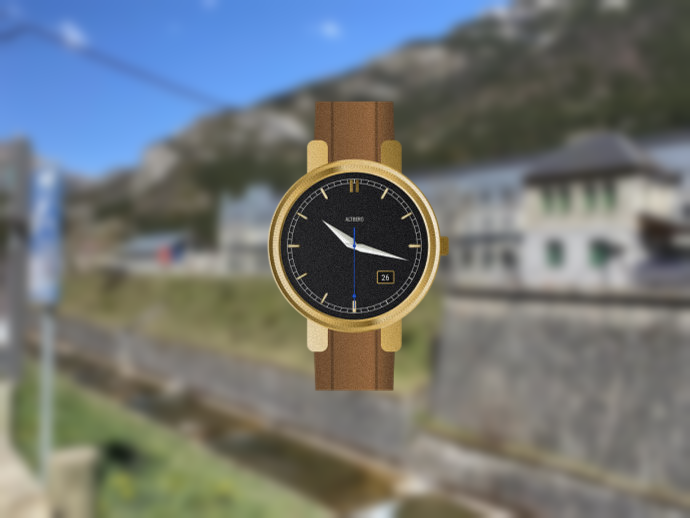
h=10 m=17 s=30
